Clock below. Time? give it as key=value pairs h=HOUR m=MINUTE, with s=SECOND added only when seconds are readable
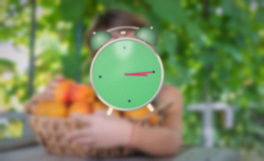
h=3 m=15
